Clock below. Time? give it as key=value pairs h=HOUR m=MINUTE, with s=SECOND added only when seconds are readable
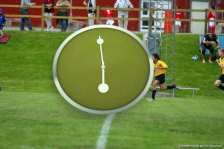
h=5 m=59
